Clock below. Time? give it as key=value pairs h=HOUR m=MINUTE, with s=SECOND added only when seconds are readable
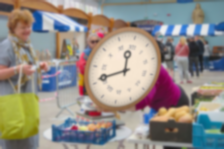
h=11 m=41
